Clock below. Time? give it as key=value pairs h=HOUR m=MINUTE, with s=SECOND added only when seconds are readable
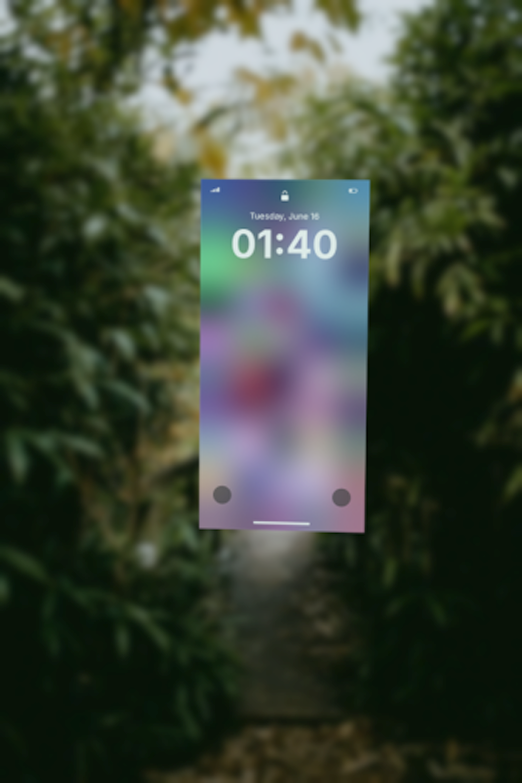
h=1 m=40
